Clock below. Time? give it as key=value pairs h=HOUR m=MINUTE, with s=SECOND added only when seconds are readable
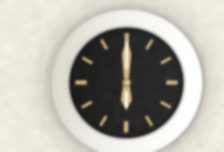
h=6 m=0
